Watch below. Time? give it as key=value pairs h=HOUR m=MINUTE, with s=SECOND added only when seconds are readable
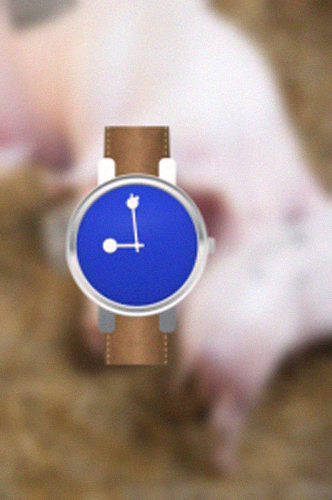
h=8 m=59
